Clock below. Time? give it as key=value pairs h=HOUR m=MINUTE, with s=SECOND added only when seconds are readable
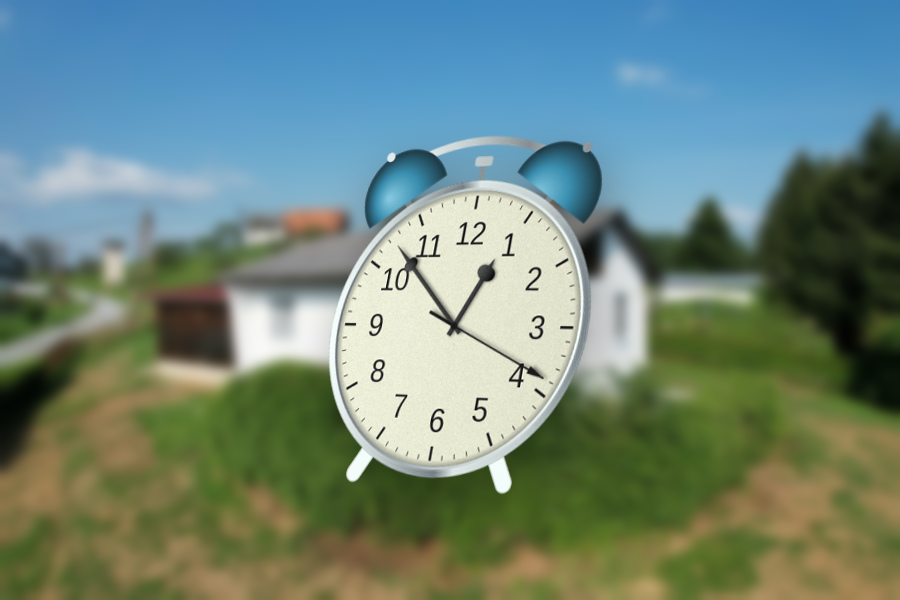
h=12 m=52 s=19
